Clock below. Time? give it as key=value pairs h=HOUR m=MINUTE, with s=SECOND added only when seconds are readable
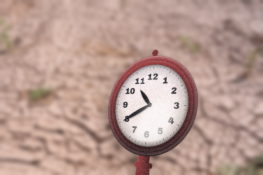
h=10 m=40
